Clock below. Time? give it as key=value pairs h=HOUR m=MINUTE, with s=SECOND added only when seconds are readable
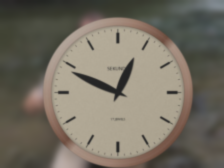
h=12 m=49
